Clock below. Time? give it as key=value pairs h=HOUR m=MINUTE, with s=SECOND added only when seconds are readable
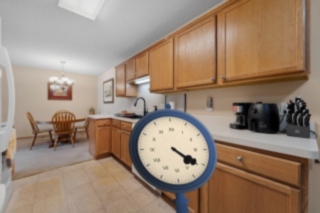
h=4 m=21
